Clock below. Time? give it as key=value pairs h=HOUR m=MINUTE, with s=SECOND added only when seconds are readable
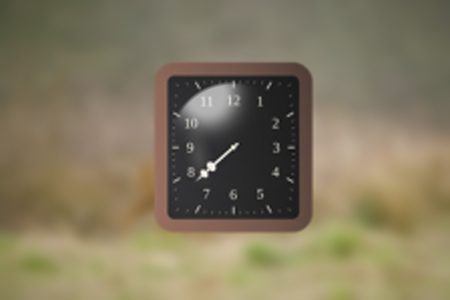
h=7 m=38
